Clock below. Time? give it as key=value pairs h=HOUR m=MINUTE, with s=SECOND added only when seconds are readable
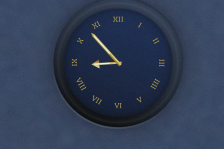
h=8 m=53
